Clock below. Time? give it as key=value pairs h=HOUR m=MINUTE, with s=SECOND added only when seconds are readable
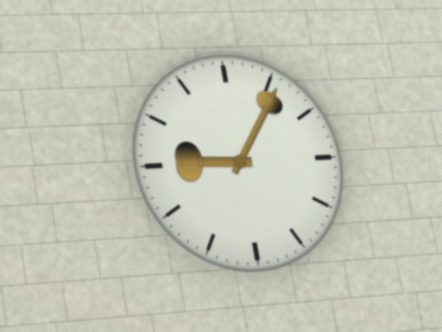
h=9 m=6
